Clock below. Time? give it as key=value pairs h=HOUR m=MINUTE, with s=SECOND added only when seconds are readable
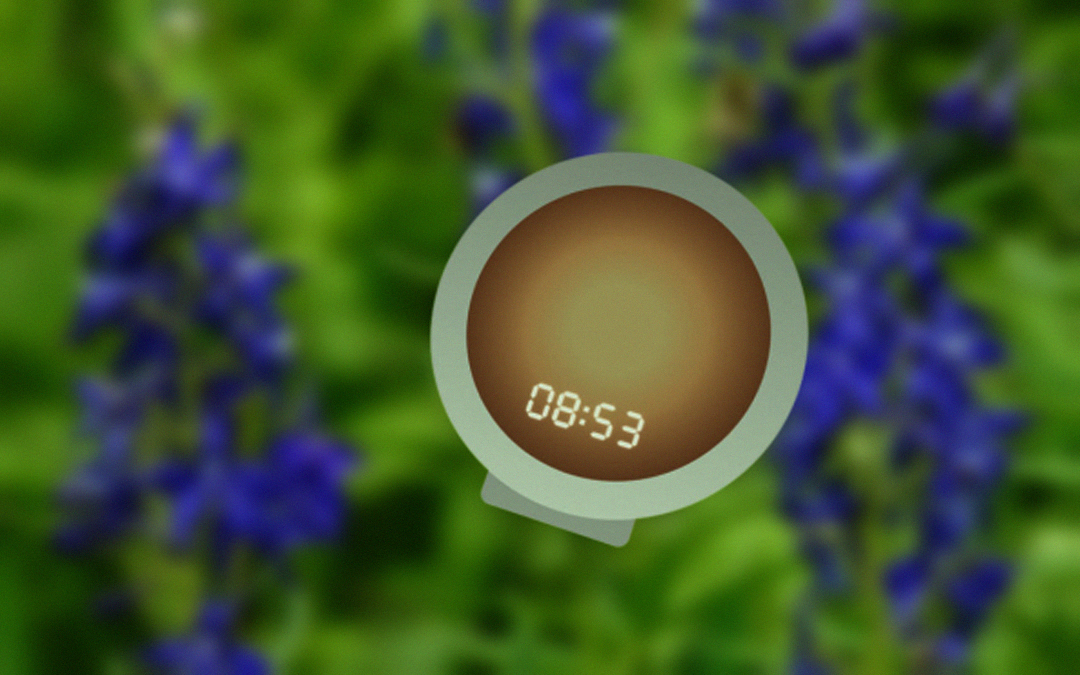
h=8 m=53
